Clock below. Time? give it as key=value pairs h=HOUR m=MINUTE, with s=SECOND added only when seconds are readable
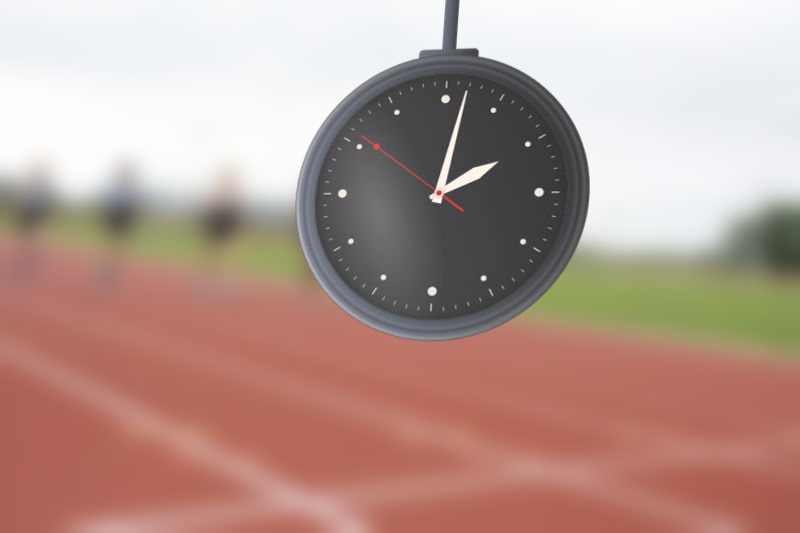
h=2 m=1 s=51
